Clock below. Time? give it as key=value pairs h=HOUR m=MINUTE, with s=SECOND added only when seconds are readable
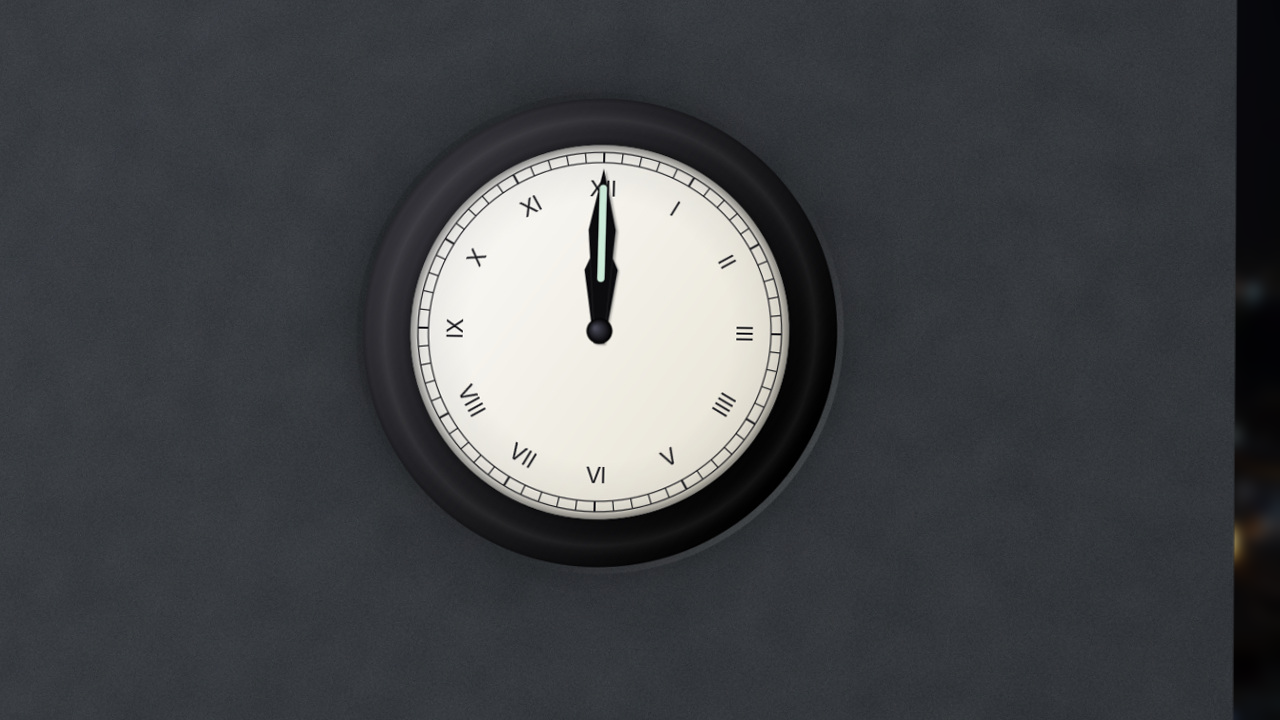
h=12 m=0
